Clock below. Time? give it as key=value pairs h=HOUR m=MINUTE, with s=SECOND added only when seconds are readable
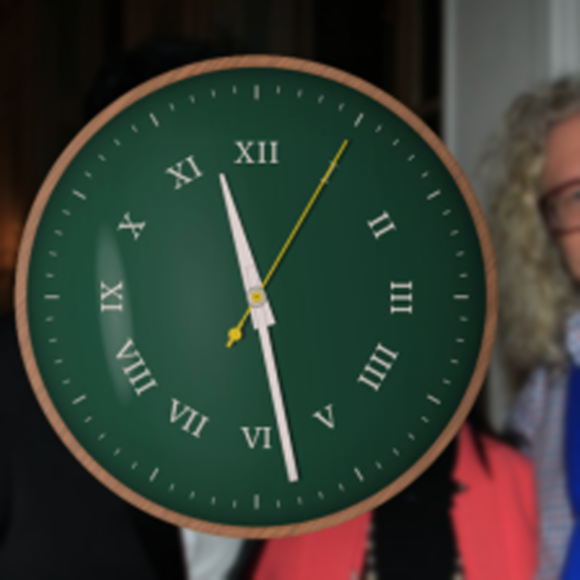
h=11 m=28 s=5
